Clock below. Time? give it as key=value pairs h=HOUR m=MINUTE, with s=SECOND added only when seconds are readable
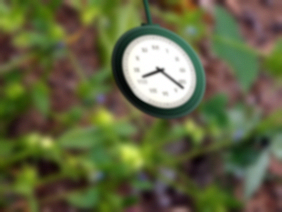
h=8 m=22
